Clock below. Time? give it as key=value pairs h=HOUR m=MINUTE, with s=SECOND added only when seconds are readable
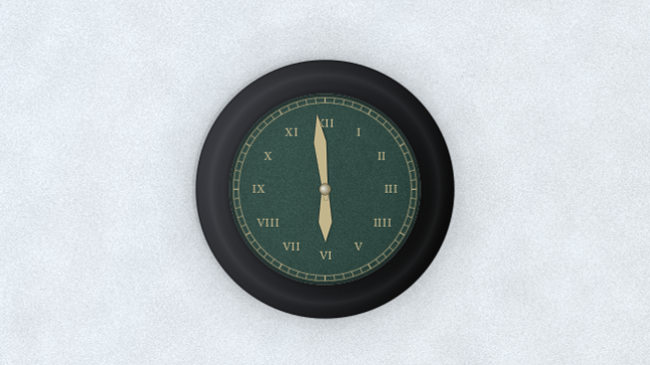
h=5 m=59
